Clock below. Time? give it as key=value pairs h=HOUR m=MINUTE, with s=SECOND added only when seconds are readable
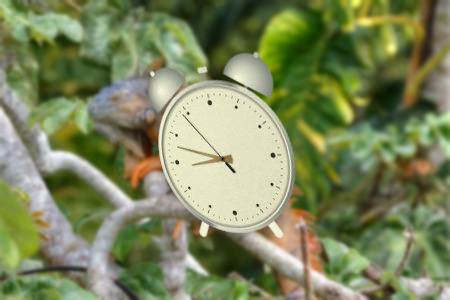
h=8 m=47 s=54
